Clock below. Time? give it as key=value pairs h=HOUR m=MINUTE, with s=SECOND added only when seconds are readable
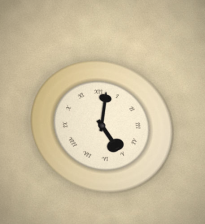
h=5 m=2
